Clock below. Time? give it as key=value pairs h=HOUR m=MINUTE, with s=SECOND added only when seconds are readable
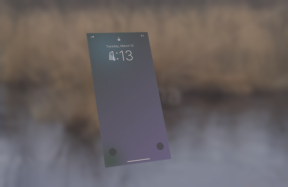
h=1 m=13
